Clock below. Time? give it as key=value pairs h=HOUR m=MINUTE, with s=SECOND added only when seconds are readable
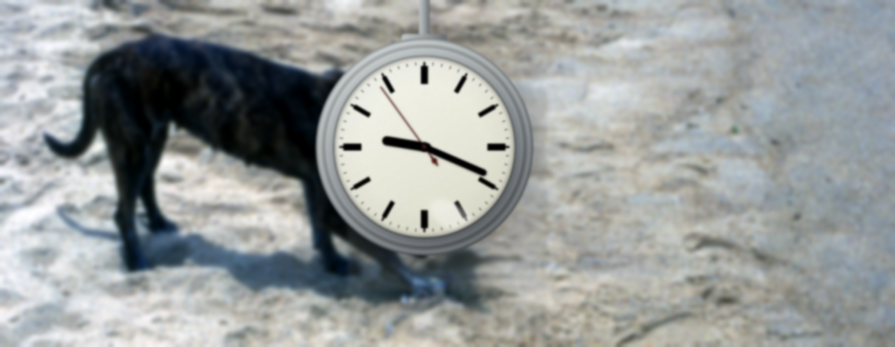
h=9 m=18 s=54
